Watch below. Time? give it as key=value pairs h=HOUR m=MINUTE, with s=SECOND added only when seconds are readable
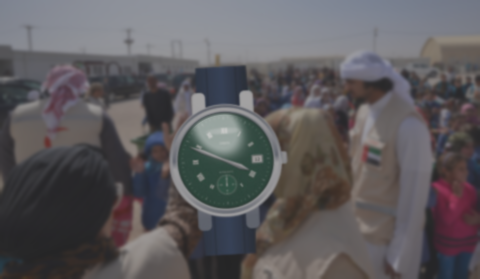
h=3 m=49
